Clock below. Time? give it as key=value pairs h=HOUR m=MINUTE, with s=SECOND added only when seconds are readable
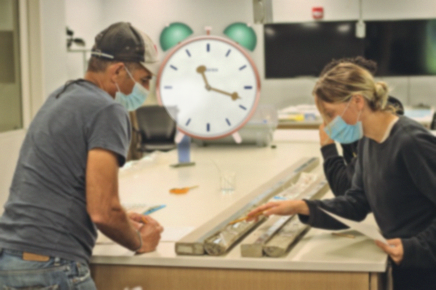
h=11 m=18
